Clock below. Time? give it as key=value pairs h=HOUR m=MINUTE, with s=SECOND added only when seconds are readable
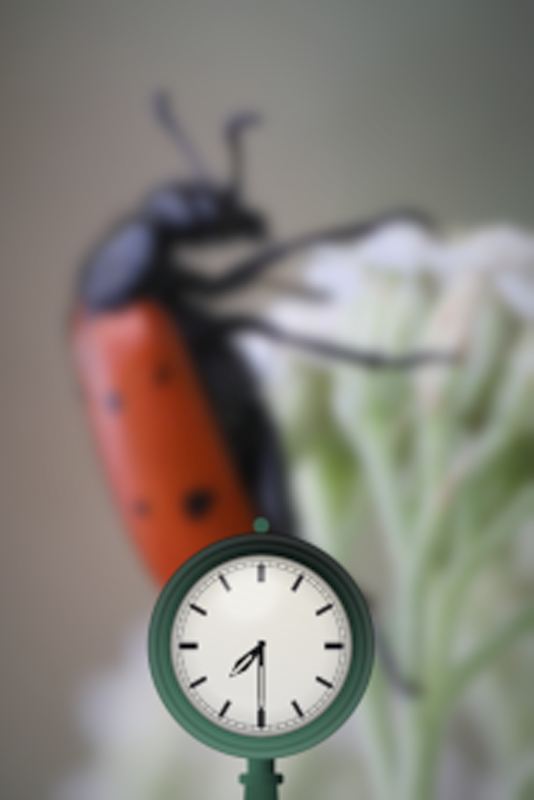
h=7 m=30
